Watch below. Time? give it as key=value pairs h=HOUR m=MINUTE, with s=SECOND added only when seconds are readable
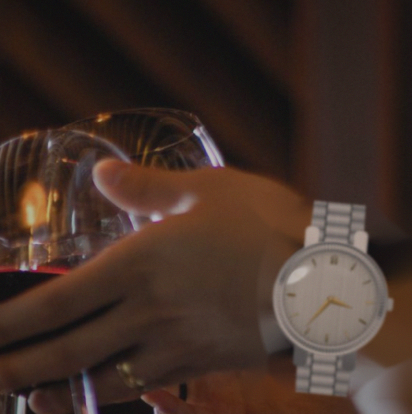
h=3 m=36
